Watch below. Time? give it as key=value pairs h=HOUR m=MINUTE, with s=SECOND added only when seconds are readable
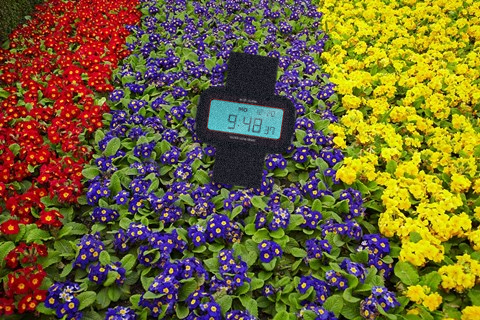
h=9 m=48 s=37
